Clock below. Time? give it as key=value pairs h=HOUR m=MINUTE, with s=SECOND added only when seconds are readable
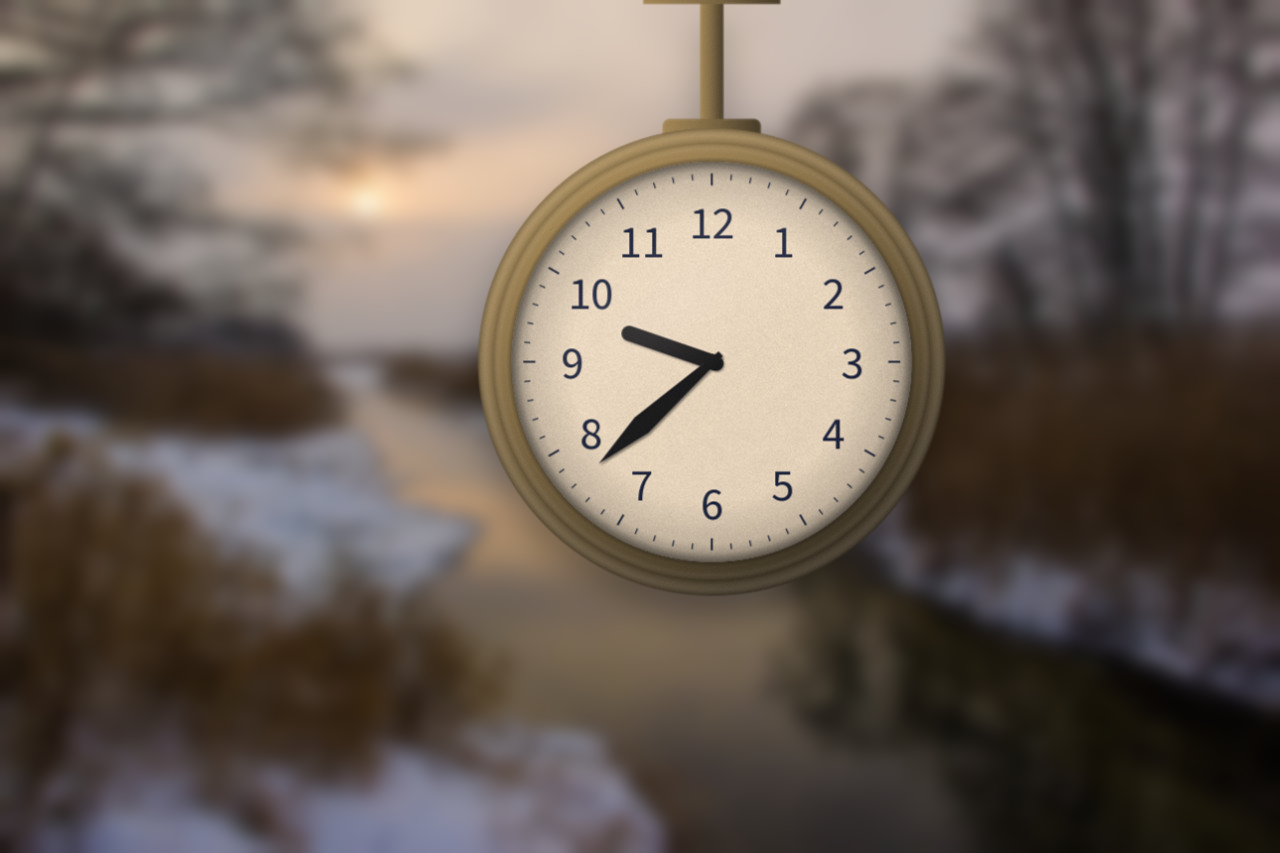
h=9 m=38
